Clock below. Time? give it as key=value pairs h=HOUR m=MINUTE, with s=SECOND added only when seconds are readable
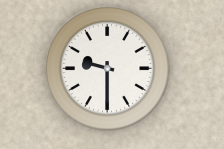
h=9 m=30
